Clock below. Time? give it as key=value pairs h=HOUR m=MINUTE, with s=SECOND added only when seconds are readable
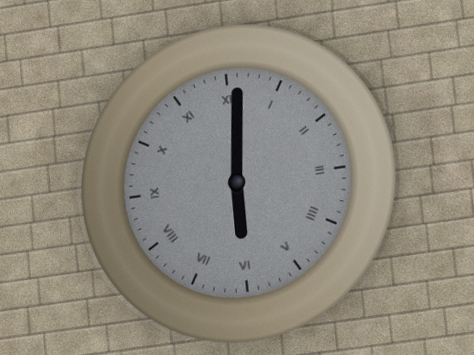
h=6 m=1
